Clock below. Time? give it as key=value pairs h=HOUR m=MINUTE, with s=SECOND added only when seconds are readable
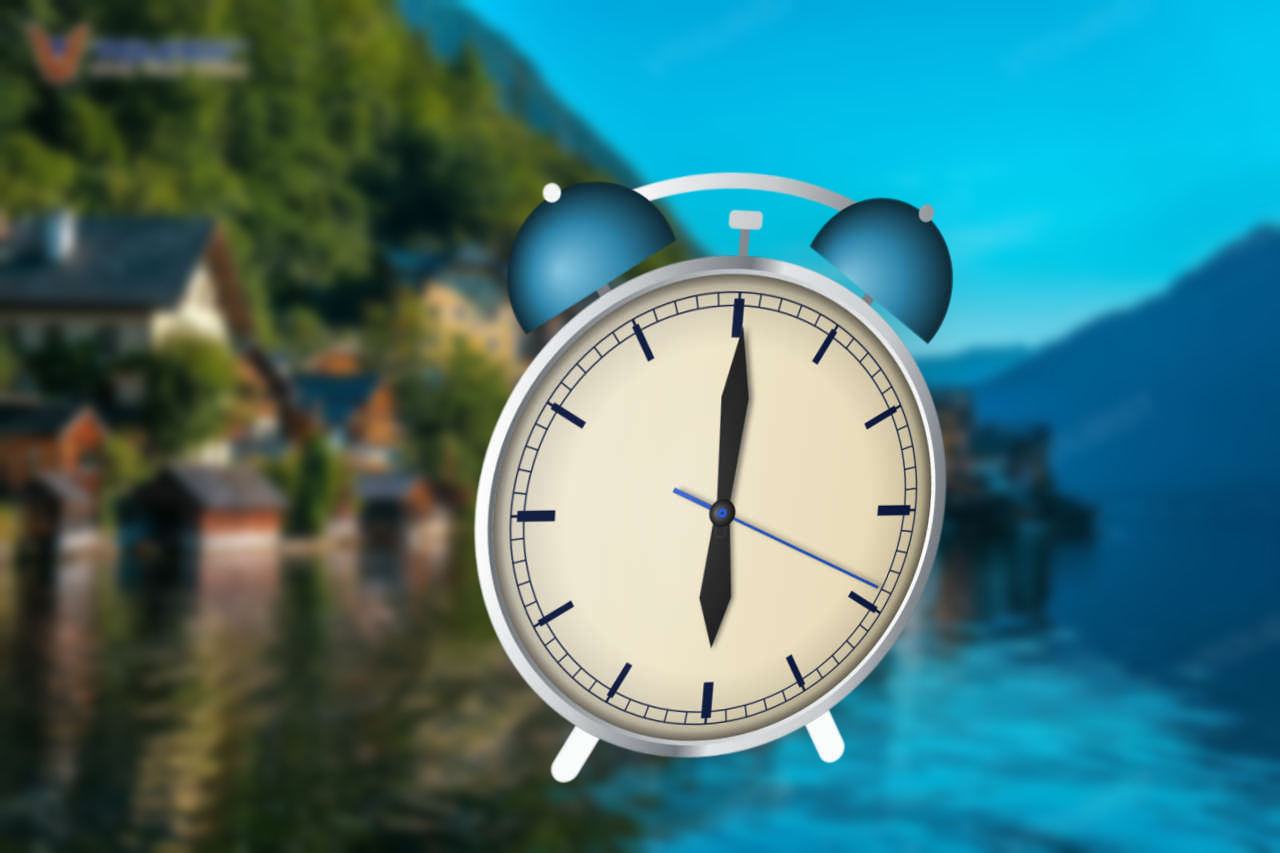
h=6 m=0 s=19
